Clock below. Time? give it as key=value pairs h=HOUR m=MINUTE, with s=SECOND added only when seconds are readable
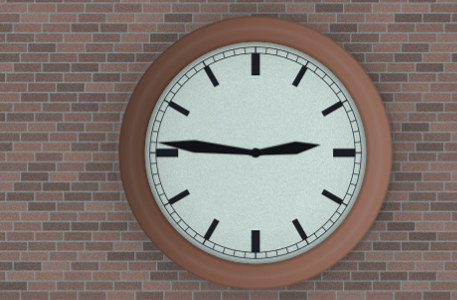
h=2 m=46
